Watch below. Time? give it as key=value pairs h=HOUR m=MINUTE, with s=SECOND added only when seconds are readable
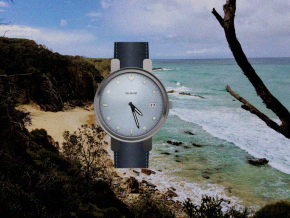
h=4 m=27
